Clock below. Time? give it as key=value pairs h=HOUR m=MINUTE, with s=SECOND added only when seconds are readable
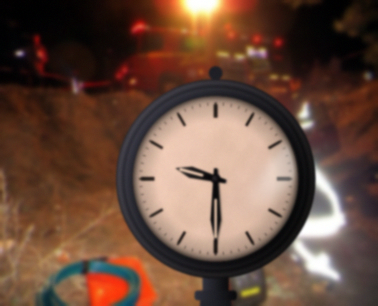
h=9 m=30
